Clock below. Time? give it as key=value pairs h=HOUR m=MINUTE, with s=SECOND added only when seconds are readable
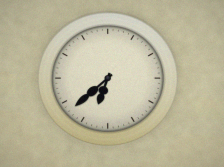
h=6 m=38
